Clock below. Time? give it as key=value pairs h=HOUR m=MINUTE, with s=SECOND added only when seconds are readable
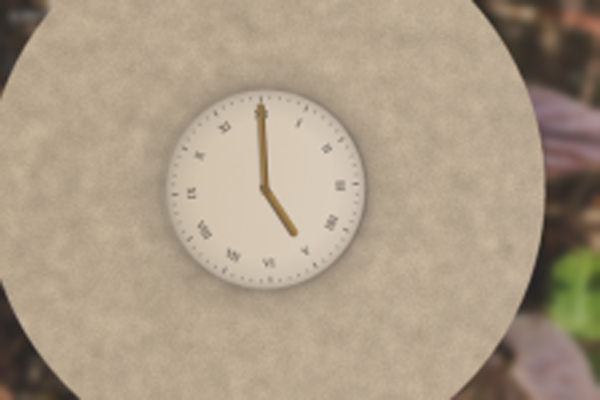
h=5 m=0
